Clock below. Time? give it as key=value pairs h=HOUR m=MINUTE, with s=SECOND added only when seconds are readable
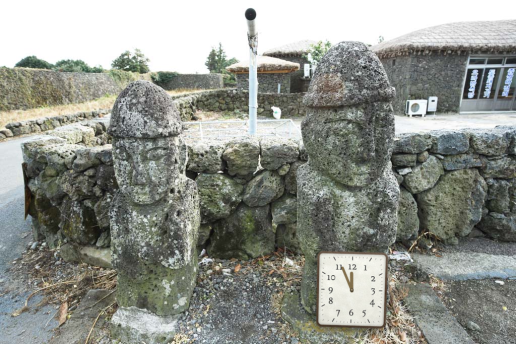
h=11 m=56
